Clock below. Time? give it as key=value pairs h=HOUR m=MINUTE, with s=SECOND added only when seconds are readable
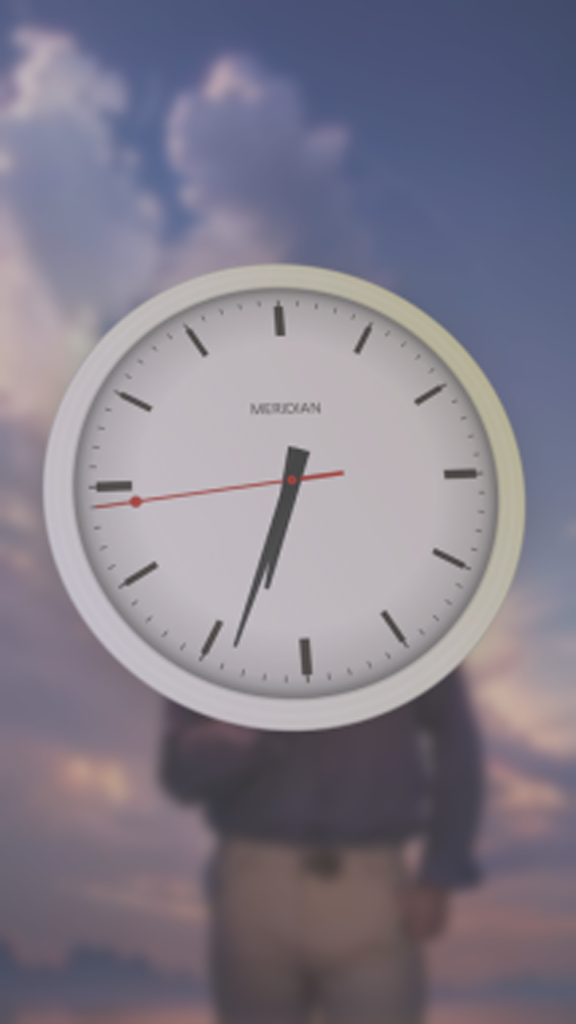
h=6 m=33 s=44
